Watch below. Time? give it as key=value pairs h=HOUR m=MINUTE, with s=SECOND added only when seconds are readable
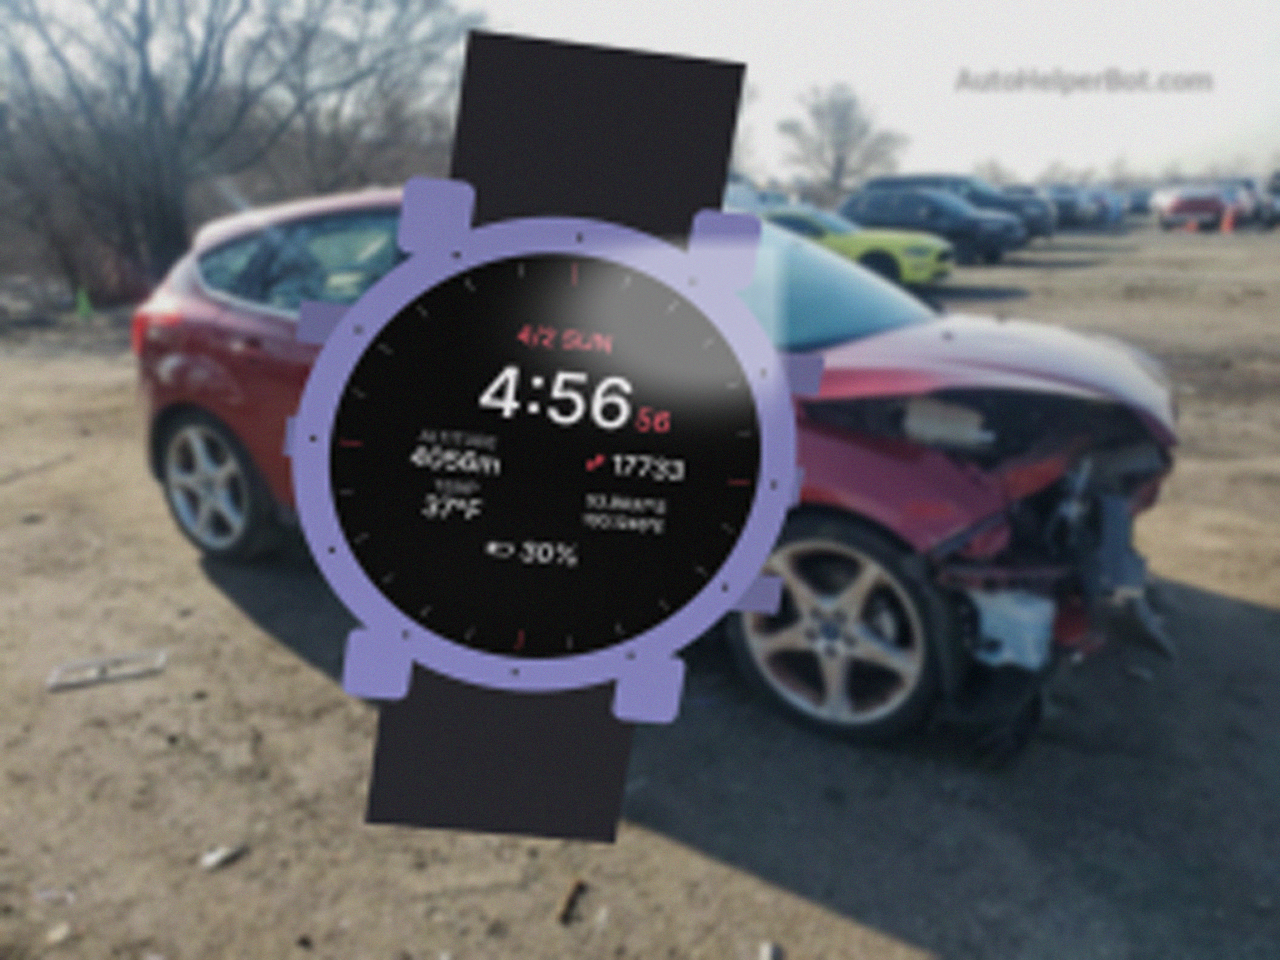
h=4 m=56
